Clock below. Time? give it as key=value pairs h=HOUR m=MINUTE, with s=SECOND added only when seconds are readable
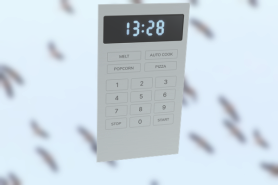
h=13 m=28
